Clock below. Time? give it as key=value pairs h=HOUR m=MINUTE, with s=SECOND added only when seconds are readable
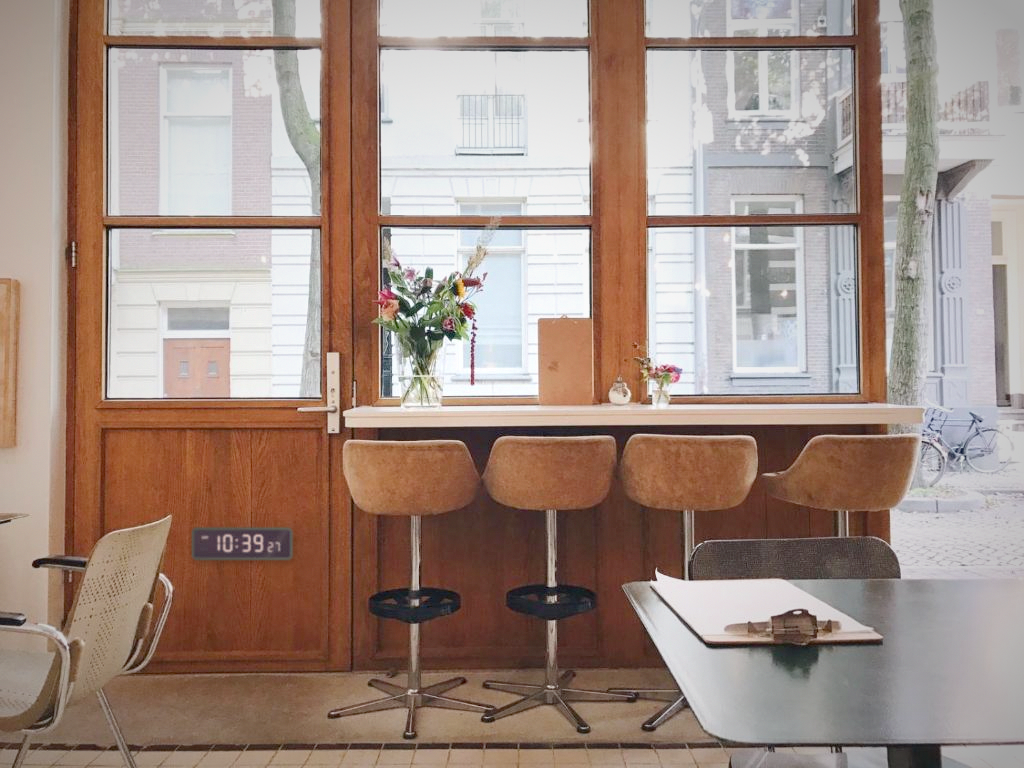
h=10 m=39
